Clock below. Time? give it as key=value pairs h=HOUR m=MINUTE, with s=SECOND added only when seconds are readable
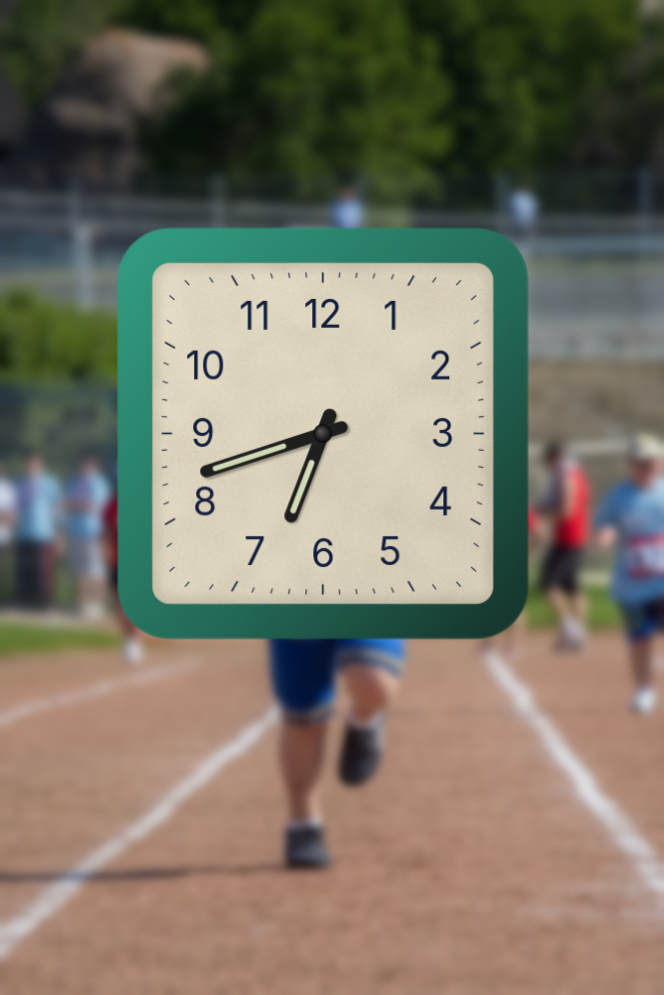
h=6 m=42
